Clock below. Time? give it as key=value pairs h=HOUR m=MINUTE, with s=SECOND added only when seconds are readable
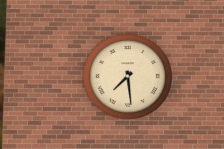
h=7 m=29
